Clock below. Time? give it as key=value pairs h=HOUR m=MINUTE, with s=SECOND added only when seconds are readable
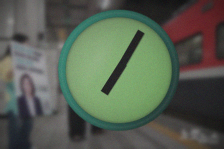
h=7 m=5
